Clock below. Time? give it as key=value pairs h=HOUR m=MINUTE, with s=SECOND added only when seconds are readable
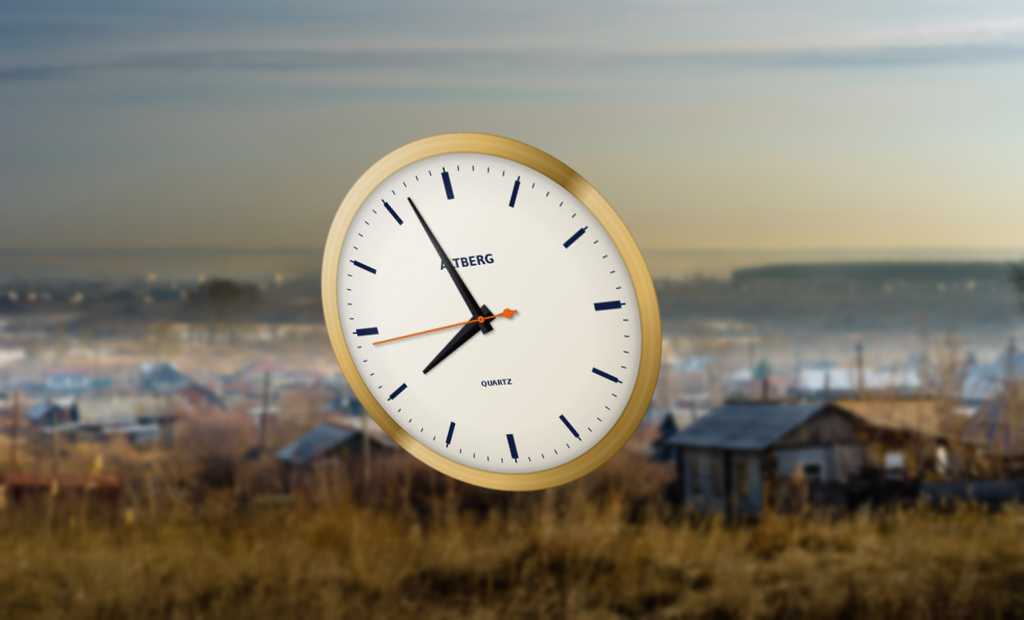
h=7 m=56 s=44
